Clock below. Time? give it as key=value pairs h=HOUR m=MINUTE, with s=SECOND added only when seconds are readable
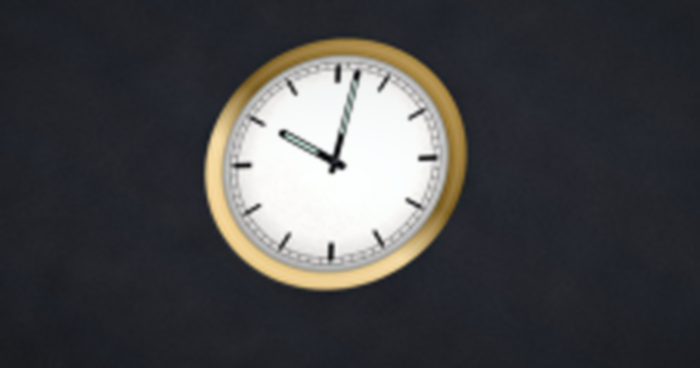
h=10 m=2
